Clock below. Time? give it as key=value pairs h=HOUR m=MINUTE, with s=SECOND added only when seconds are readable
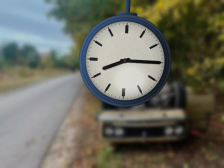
h=8 m=15
